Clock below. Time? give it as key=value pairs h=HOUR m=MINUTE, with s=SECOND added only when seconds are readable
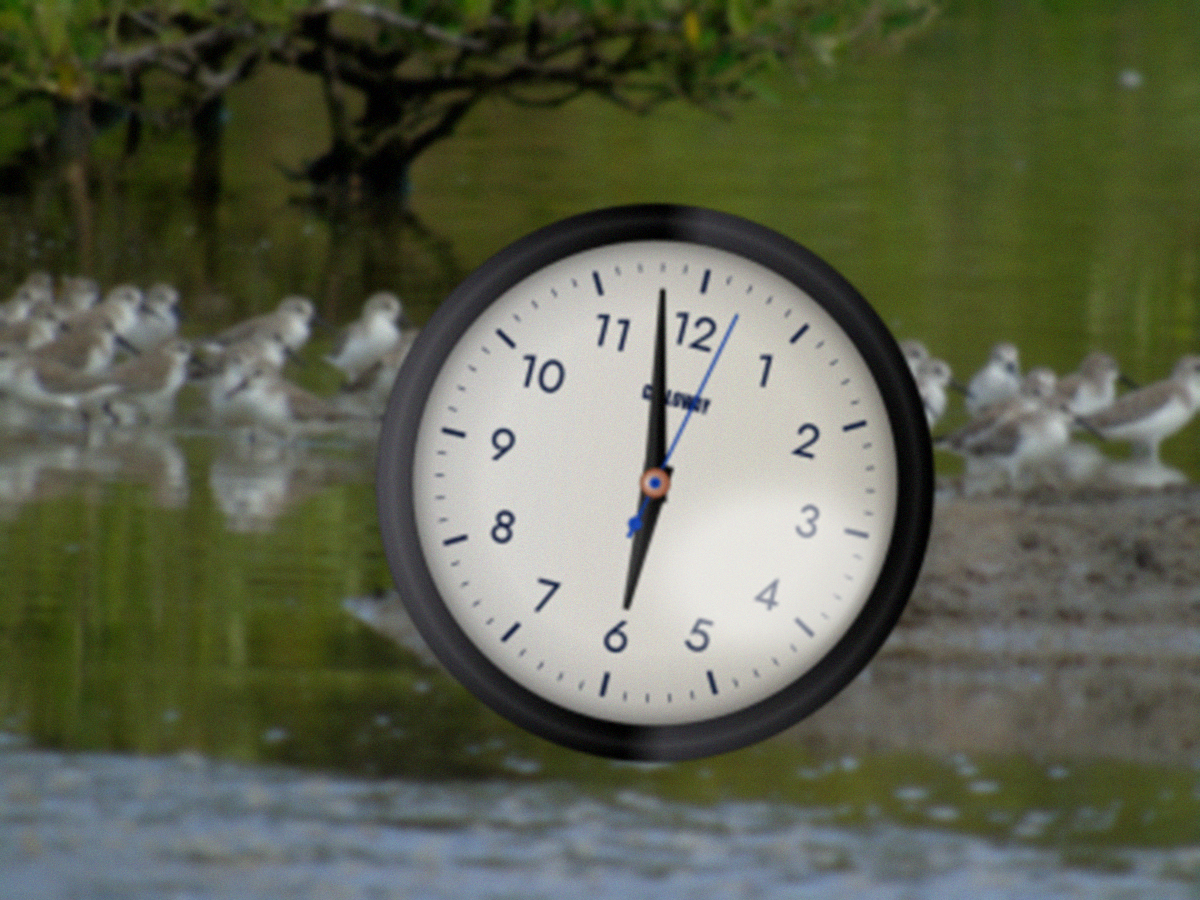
h=5 m=58 s=2
